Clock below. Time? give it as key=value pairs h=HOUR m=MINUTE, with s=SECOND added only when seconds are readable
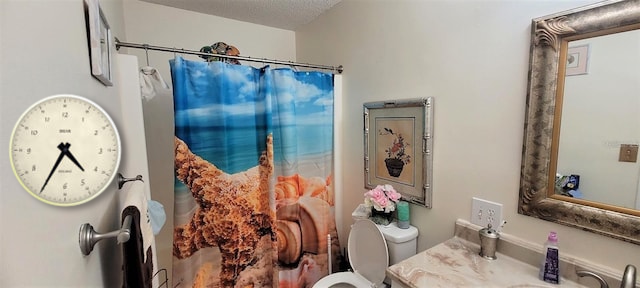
h=4 m=35
